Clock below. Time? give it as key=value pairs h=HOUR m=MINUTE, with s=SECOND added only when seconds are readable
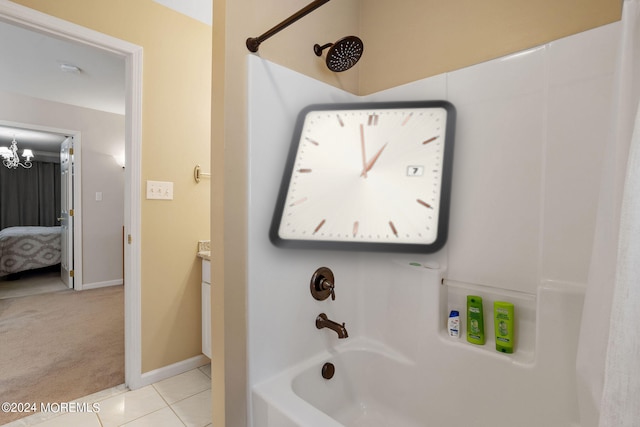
h=12 m=58
